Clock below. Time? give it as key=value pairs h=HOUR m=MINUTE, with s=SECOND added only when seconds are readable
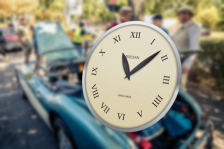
h=11 m=8
